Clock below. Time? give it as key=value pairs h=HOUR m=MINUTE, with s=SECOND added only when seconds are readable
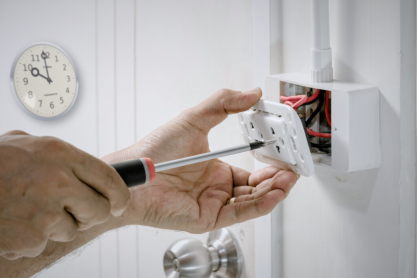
h=9 m=59
